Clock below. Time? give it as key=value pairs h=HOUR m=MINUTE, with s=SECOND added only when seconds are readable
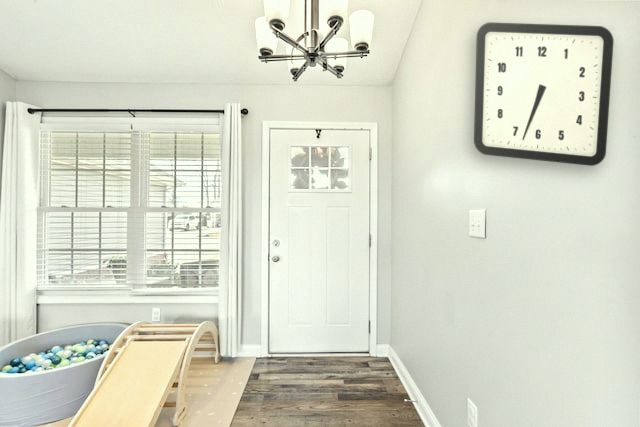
h=6 m=33
